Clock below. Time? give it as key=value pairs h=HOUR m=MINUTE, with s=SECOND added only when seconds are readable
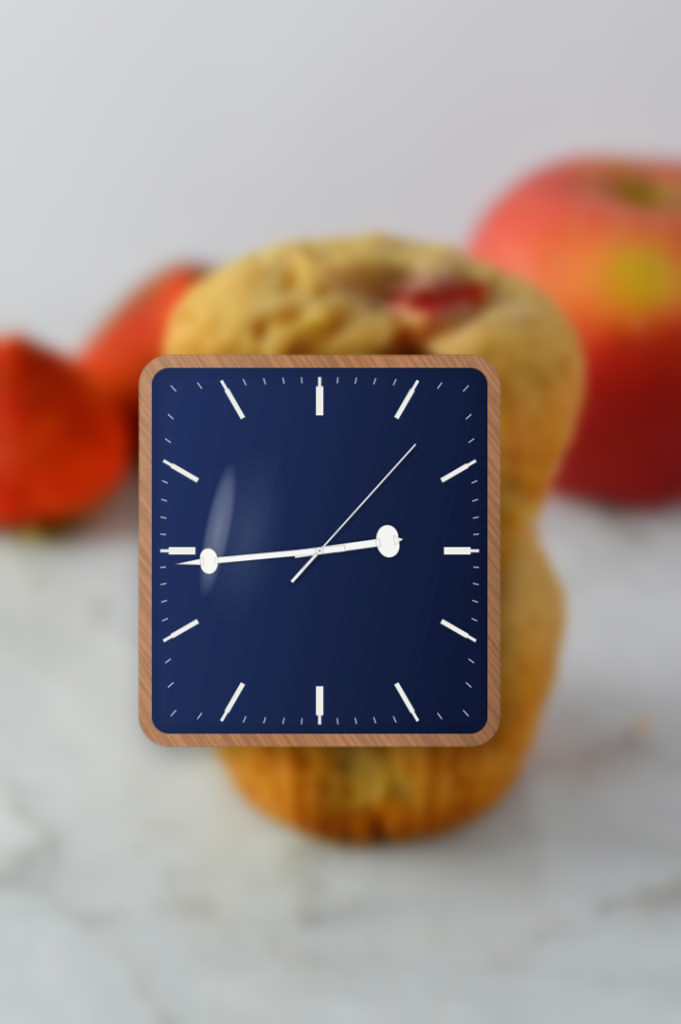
h=2 m=44 s=7
